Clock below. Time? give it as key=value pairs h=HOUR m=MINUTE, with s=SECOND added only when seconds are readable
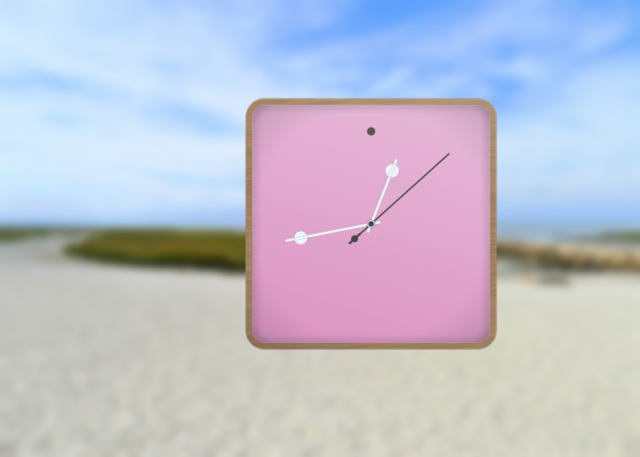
h=12 m=43 s=8
